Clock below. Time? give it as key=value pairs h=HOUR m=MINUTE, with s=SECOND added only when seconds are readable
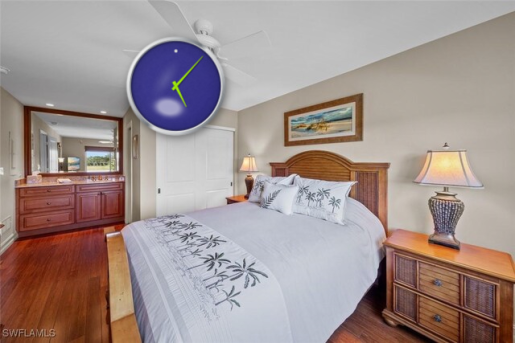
h=5 m=7
